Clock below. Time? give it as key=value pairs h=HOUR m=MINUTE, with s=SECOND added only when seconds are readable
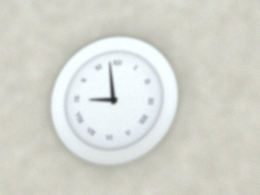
h=8 m=58
